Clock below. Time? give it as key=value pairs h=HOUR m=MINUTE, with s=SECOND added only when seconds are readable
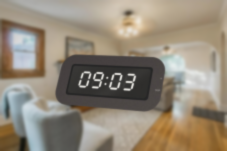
h=9 m=3
